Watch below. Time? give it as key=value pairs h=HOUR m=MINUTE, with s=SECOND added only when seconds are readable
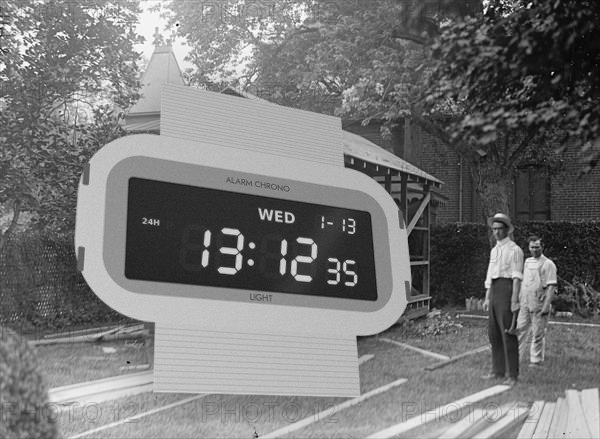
h=13 m=12 s=35
